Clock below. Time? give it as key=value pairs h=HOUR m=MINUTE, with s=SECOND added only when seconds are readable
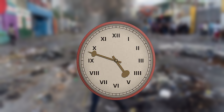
h=4 m=48
